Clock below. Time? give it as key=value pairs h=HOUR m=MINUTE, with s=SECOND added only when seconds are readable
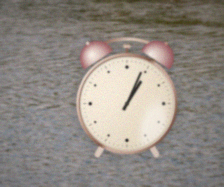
h=1 m=4
